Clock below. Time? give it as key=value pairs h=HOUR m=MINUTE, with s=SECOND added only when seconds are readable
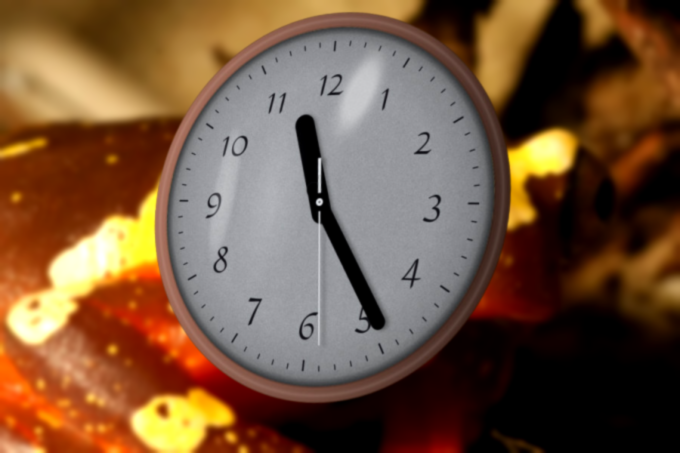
h=11 m=24 s=29
